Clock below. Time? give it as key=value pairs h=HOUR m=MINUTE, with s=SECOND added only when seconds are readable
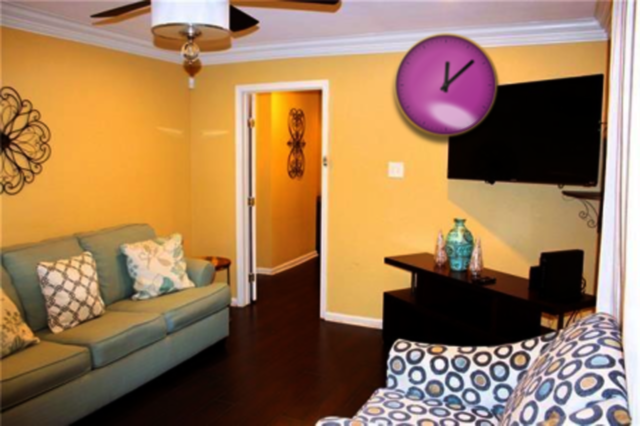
h=12 m=8
